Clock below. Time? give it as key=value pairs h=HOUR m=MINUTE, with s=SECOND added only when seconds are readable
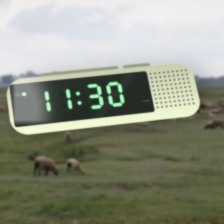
h=11 m=30
